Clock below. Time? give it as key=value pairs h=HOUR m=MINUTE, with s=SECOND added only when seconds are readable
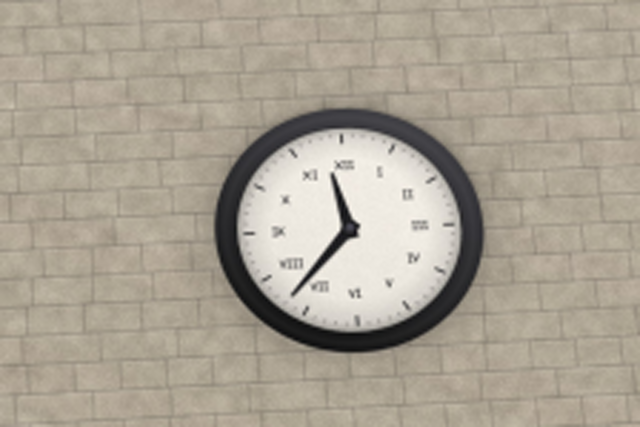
h=11 m=37
